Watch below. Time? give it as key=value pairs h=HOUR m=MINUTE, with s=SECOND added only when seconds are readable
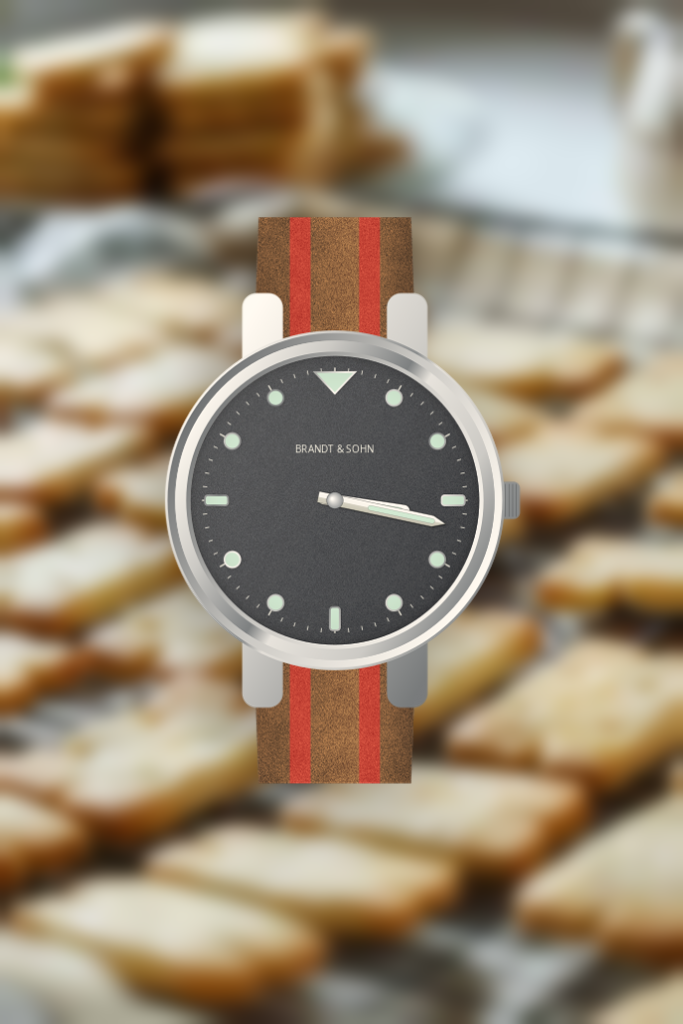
h=3 m=17
